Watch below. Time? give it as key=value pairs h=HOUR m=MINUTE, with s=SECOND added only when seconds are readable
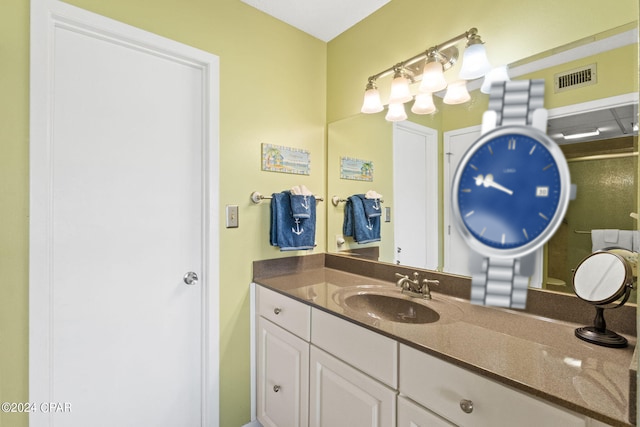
h=9 m=48
